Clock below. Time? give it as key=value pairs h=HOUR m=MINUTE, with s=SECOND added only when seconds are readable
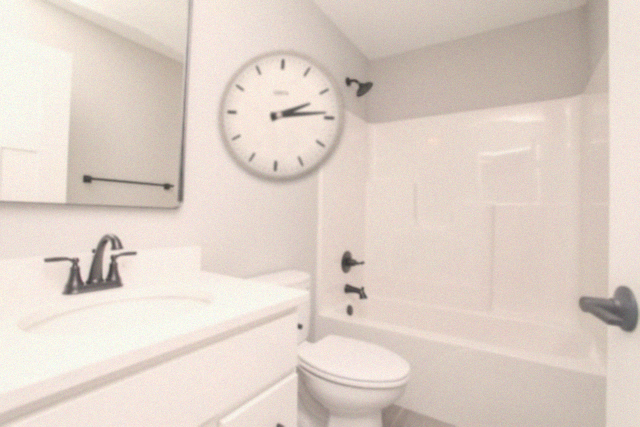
h=2 m=14
